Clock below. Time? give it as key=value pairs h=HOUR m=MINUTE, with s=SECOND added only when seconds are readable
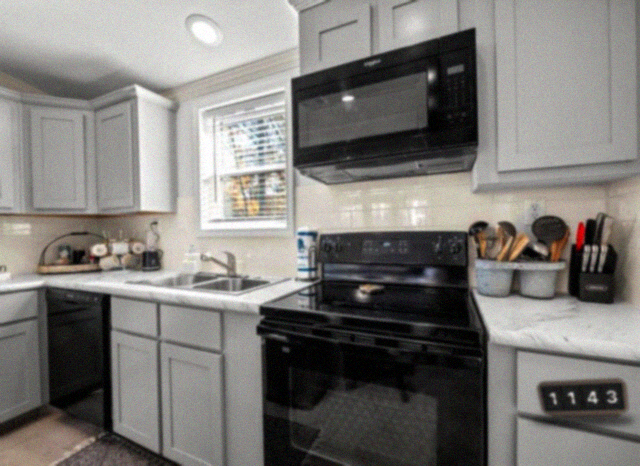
h=11 m=43
